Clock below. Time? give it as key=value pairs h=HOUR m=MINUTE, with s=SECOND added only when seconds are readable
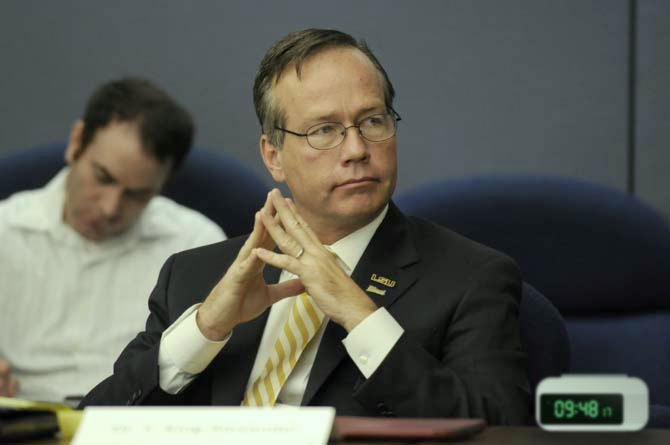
h=9 m=48
